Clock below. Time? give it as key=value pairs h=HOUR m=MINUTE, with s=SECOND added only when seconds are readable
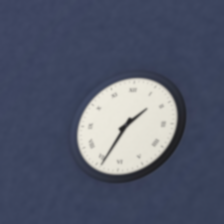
h=1 m=34
